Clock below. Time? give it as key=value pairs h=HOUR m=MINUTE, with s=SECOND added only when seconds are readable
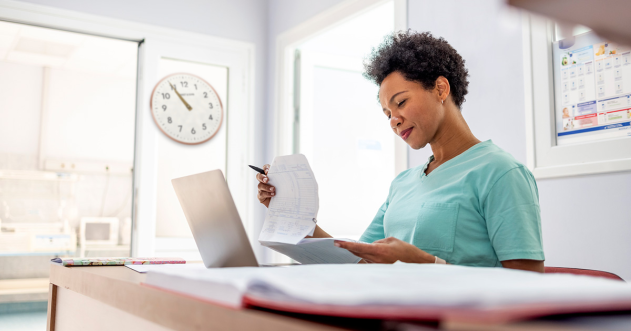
h=10 m=55
